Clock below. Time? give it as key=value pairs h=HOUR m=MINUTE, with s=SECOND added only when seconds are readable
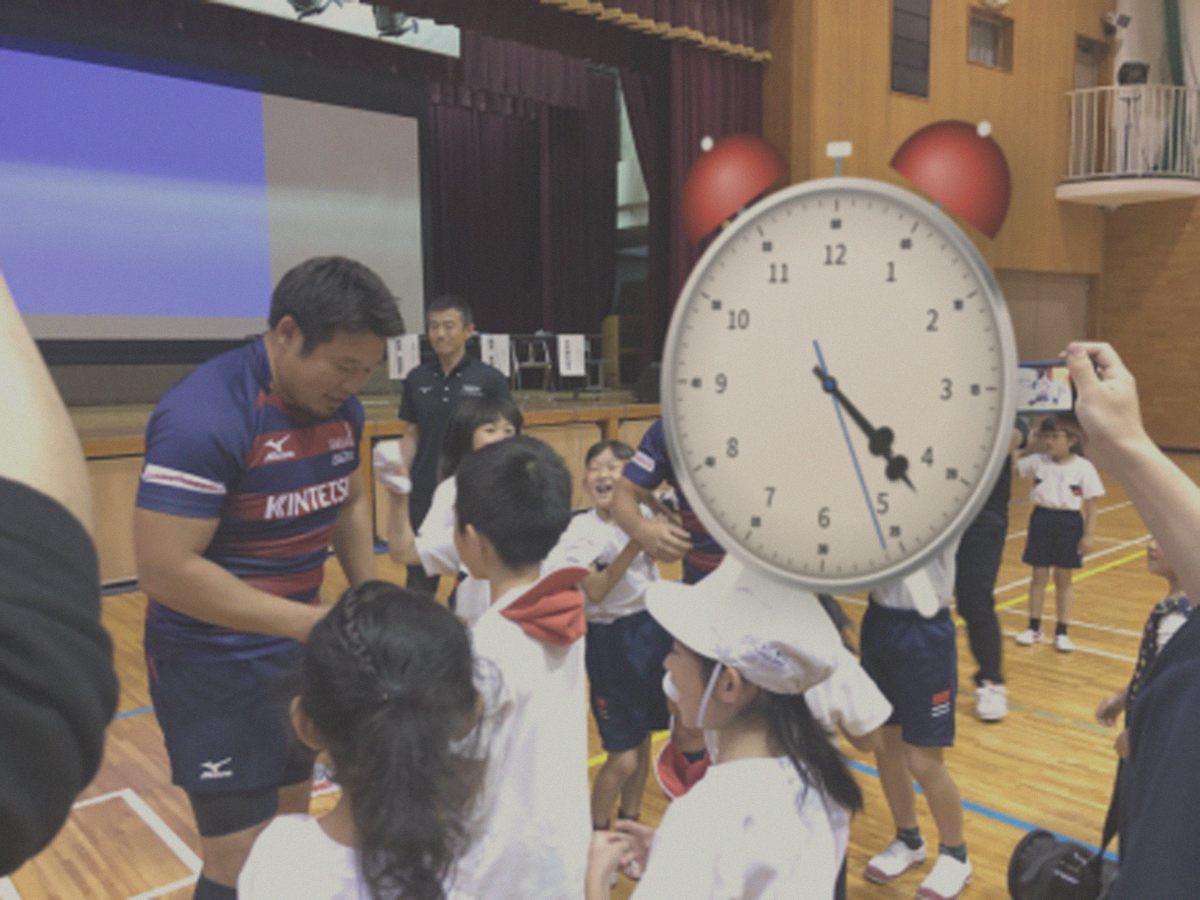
h=4 m=22 s=26
